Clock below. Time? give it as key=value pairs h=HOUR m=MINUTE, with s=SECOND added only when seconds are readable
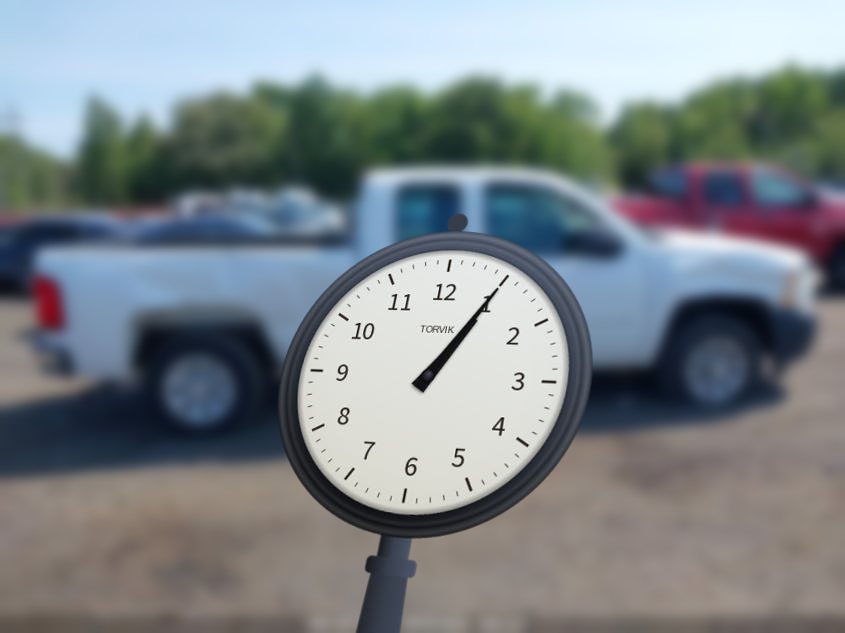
h=1 m=5
